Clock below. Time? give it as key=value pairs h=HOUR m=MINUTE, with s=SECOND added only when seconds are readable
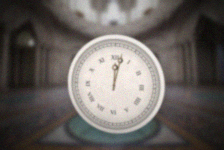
h=12 m=2
